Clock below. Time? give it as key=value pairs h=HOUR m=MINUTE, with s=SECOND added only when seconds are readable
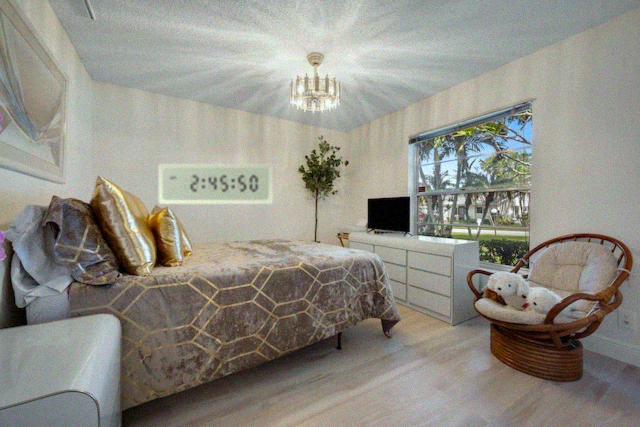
h=2 m=45 s=50
